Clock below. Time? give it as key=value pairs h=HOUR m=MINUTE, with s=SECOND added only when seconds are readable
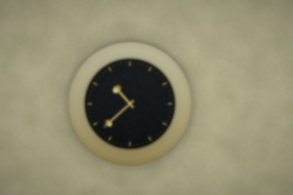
h=10 m=38
